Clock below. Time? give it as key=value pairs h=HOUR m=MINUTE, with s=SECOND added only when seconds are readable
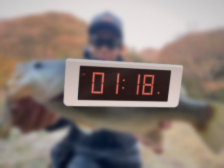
h=1 m=18
